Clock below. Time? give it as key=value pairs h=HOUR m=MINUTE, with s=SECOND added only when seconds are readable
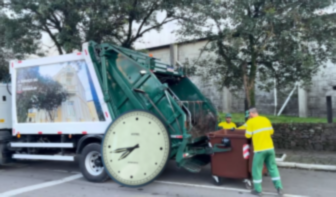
h=7 m=43
